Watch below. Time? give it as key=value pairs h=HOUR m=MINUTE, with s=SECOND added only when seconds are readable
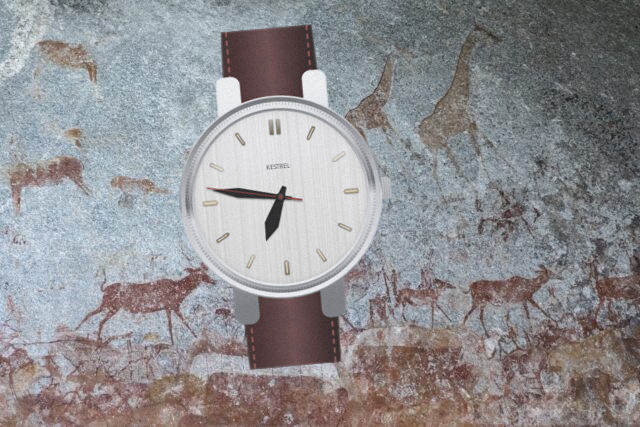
h=6 m=46 s=47
